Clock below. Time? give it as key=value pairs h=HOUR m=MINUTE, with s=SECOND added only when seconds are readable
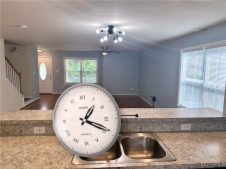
h=1 m=19
